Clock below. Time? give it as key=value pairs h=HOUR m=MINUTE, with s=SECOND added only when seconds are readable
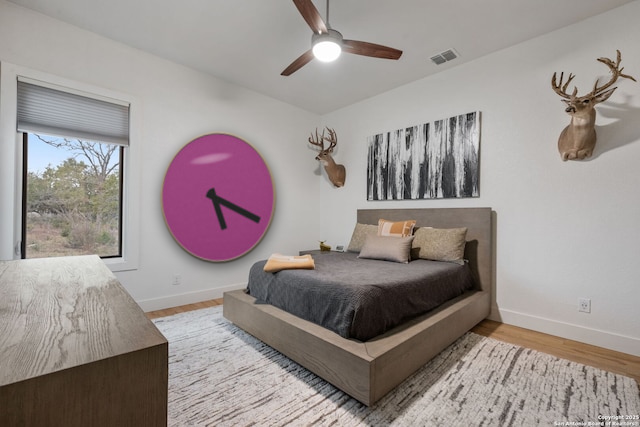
h=5 m=19
